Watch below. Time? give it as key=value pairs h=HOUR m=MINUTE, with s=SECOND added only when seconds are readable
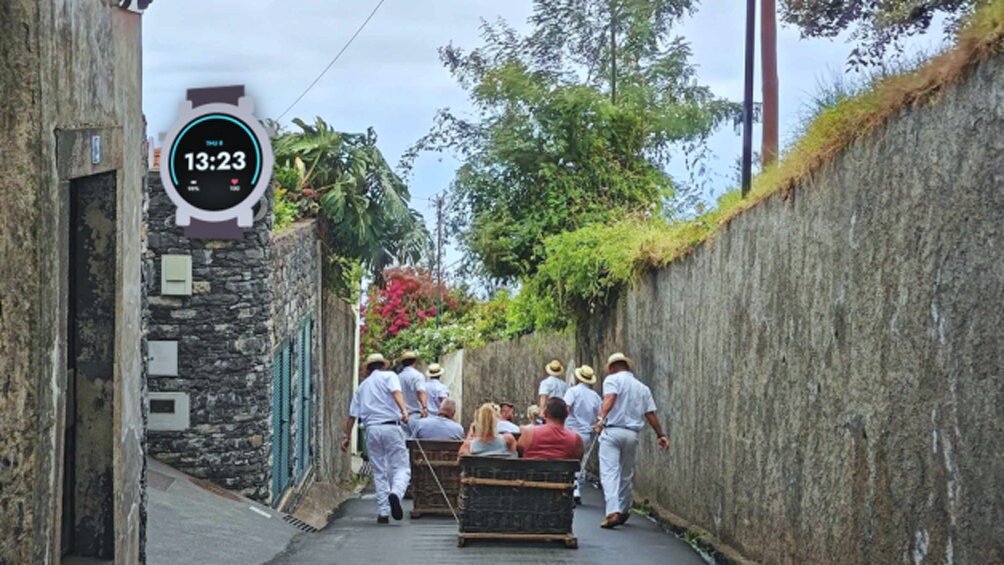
h=13 m=23
